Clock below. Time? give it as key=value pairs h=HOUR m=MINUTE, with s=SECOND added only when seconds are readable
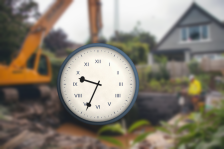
h=9 m=34
